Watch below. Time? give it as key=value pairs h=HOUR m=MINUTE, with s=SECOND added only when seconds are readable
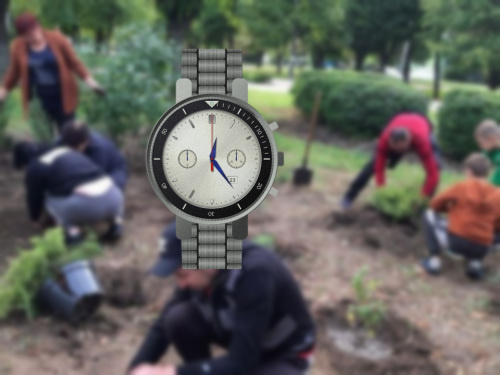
h=12 m=24
